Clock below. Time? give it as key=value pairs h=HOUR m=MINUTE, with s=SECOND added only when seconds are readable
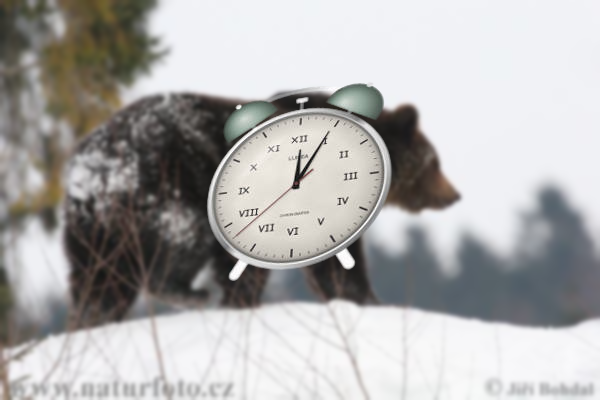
h=12 m=4 s=38
